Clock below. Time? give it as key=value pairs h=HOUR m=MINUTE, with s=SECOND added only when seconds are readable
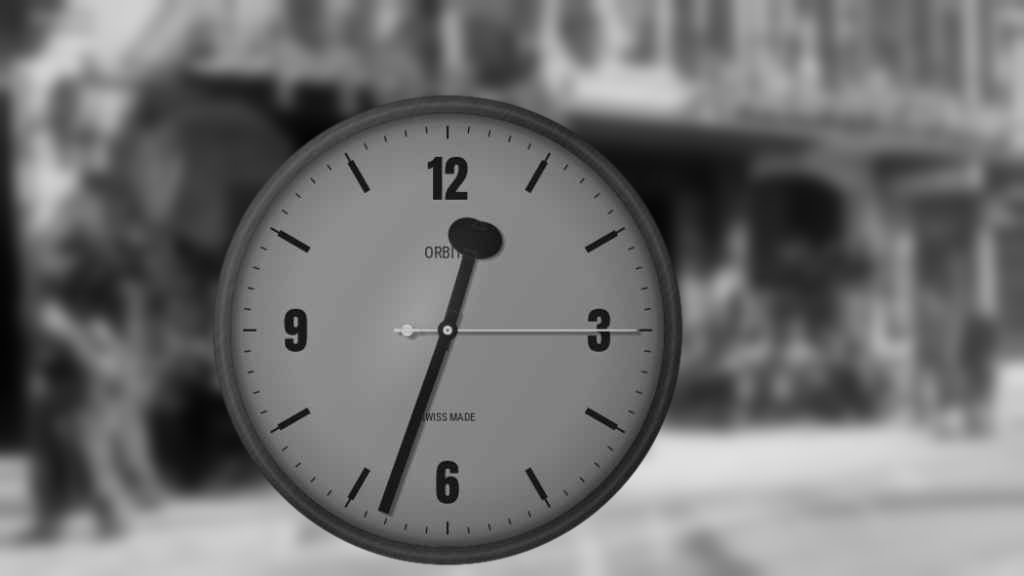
h=12 m=33 s=15
